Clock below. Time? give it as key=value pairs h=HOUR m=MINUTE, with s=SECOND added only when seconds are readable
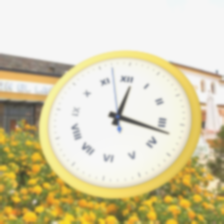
h=12 m=16 s=57
